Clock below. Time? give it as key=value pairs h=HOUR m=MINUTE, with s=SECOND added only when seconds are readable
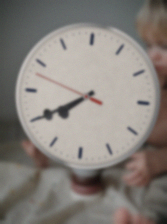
h=7 m=39 s=48
